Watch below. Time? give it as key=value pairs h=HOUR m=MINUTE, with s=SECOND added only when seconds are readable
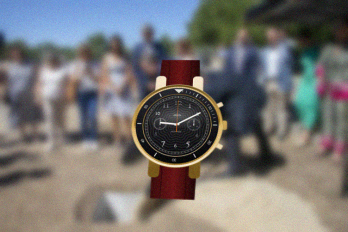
h=9 m=10
